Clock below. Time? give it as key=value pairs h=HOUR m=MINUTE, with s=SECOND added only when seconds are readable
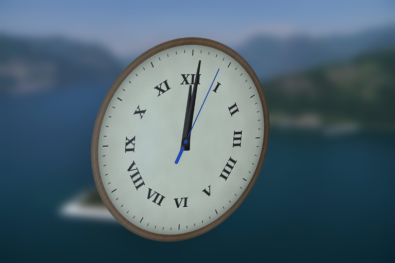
h=12 m=1 s=4
